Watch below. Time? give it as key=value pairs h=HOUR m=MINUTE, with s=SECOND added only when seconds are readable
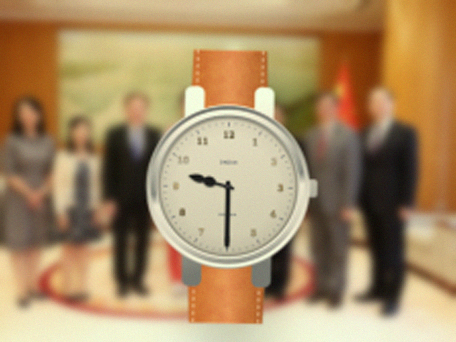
h=9 m=30
